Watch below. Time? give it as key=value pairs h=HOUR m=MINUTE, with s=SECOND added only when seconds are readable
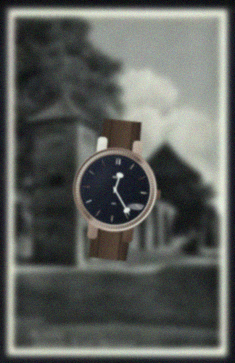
h=12 m=24
